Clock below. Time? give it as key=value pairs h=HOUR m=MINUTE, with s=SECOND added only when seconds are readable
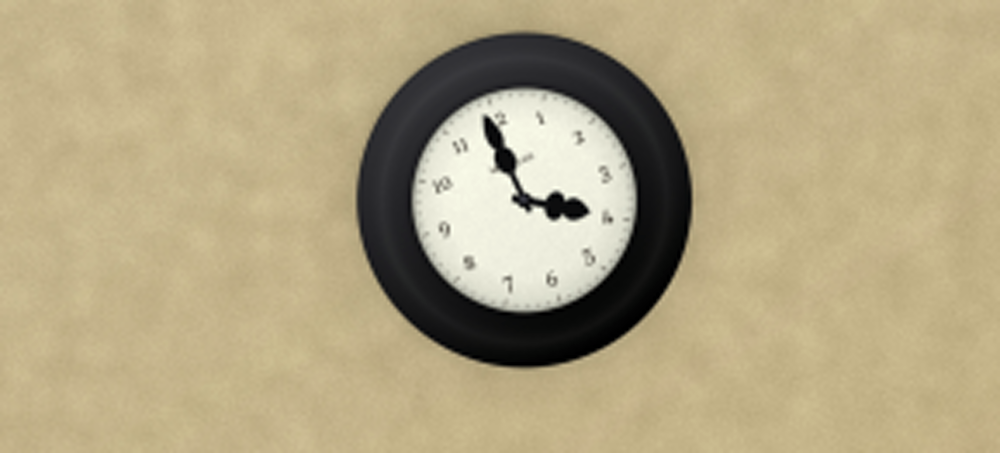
h=3 m=59
